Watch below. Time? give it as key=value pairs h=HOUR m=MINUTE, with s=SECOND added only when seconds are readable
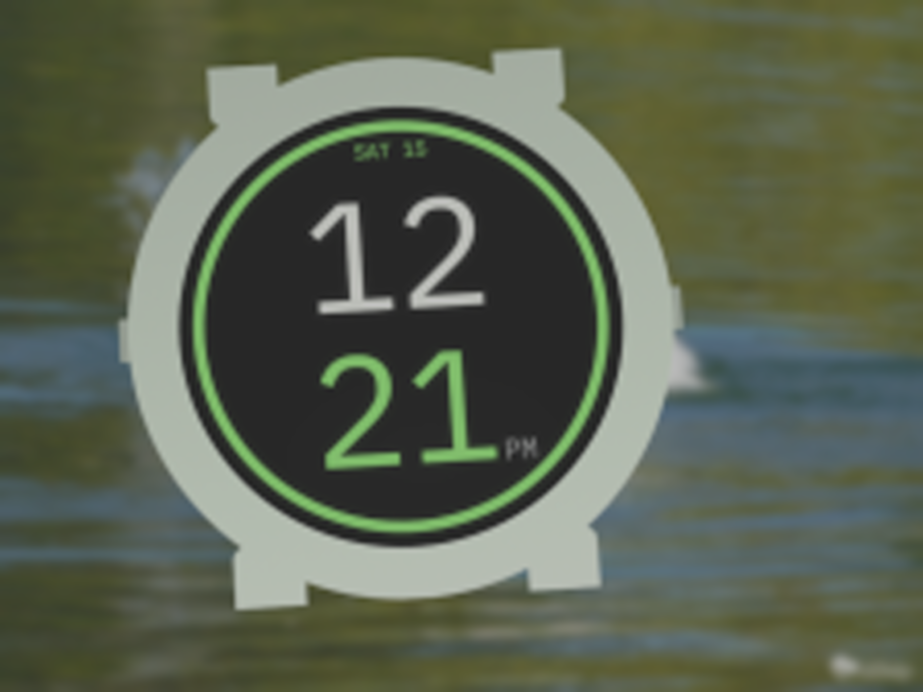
h=12 m=21
